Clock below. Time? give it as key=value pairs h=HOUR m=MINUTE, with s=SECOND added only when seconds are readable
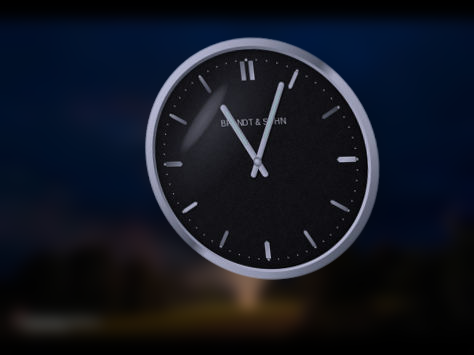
h=11 m=4
